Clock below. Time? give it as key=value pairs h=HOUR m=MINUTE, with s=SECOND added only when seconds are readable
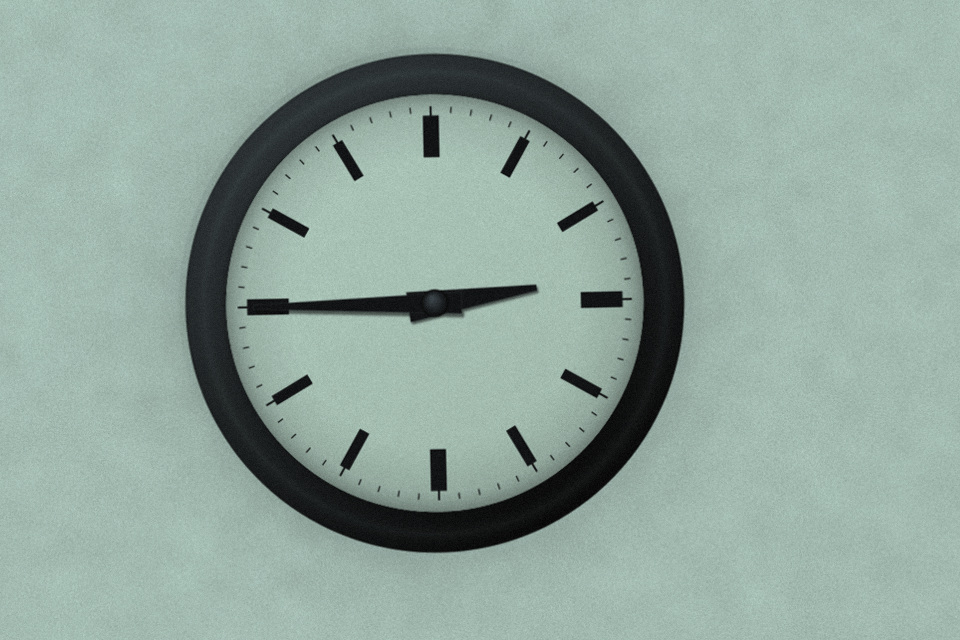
h=2 m=45
